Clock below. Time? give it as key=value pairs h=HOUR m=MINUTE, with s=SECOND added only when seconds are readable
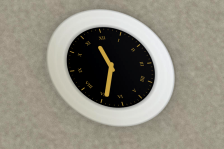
h=11 m=34
